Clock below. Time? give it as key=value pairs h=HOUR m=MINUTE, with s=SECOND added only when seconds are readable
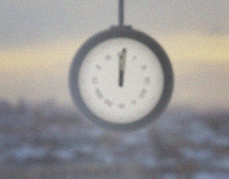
h=12 m=1
